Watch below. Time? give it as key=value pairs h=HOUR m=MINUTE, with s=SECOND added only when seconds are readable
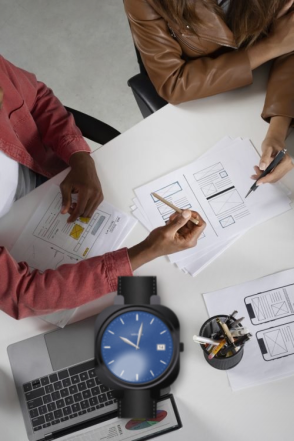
h=10 m=2
